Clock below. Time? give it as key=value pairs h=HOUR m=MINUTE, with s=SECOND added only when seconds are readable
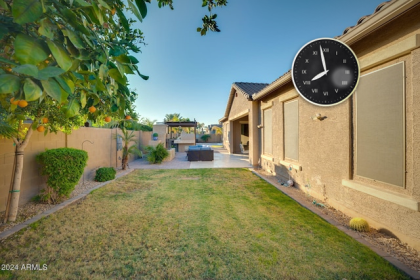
h=7 m=58
